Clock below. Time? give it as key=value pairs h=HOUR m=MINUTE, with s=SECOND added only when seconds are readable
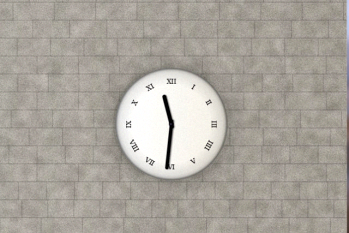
h=11 m=31
